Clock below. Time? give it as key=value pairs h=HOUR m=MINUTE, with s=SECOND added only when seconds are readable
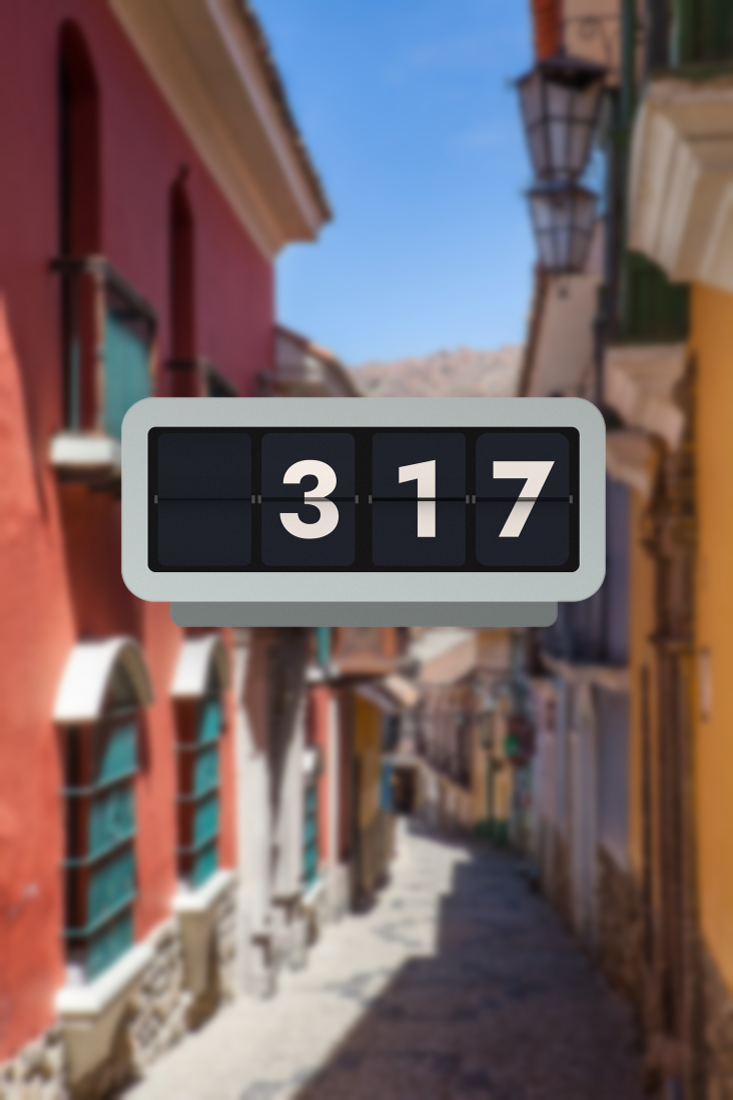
h=3 m=17
